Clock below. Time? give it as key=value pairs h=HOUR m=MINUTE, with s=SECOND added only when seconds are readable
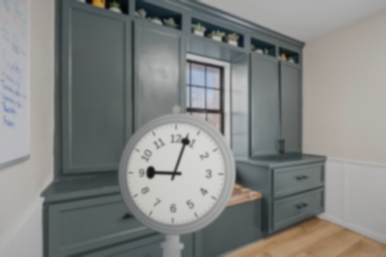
h=9 m=3
